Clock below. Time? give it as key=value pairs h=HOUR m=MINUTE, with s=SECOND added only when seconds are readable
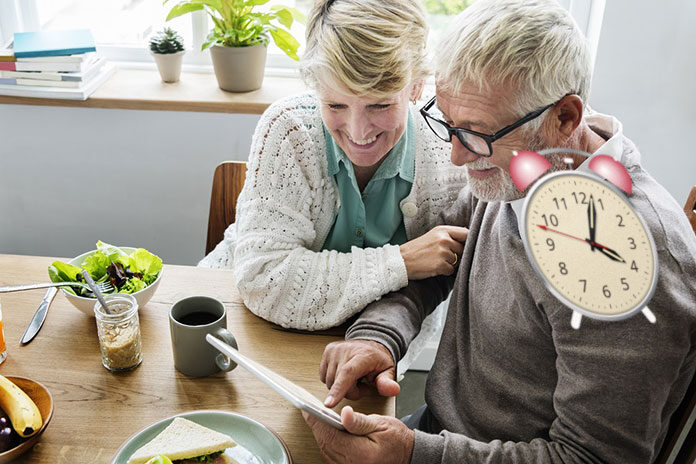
h=4 m=2 s=48
